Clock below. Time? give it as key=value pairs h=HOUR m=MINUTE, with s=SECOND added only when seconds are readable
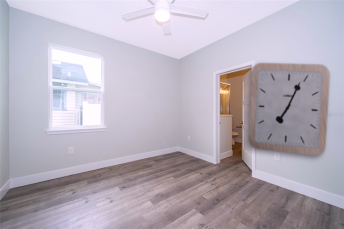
h=7 m=4
